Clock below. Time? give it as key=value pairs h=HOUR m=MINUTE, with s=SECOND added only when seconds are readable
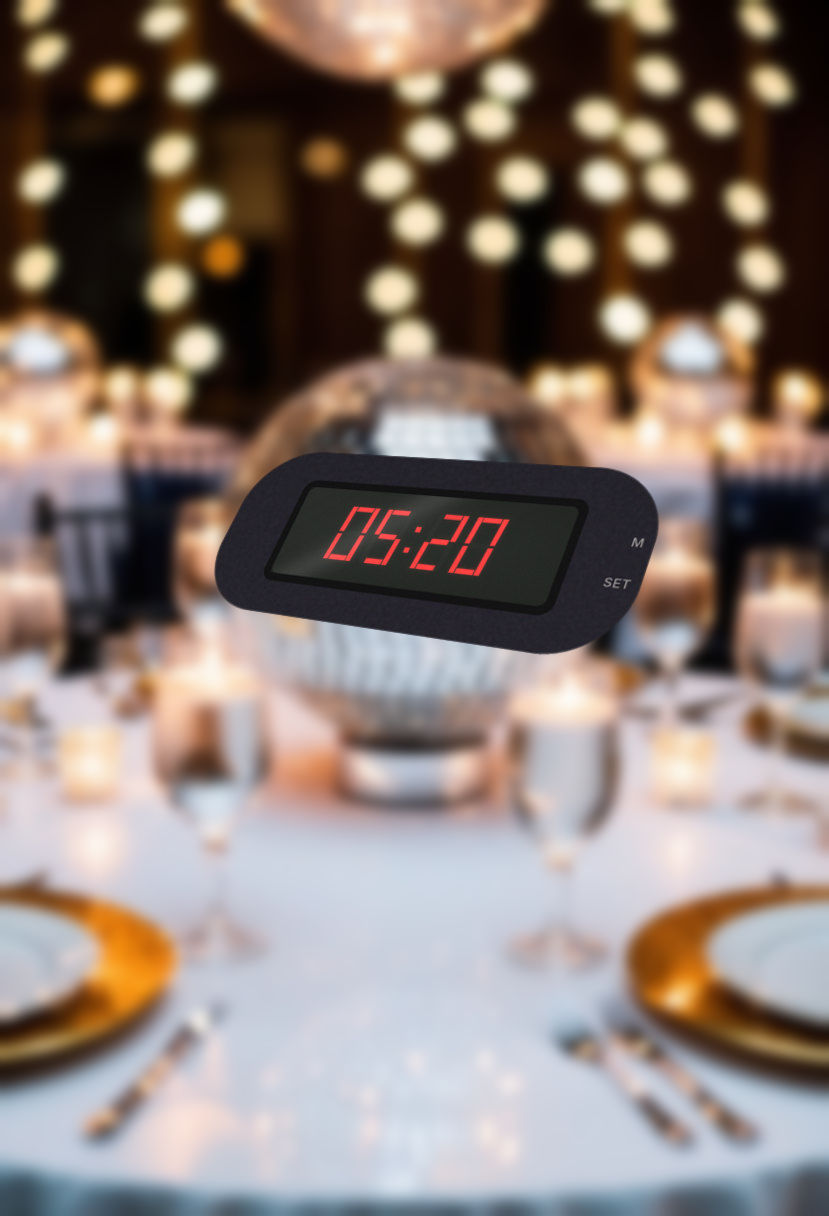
h=5 m=20
